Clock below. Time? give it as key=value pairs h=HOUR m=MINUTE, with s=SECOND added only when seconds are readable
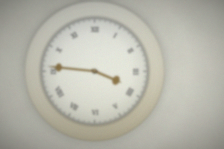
h=3 m=46
